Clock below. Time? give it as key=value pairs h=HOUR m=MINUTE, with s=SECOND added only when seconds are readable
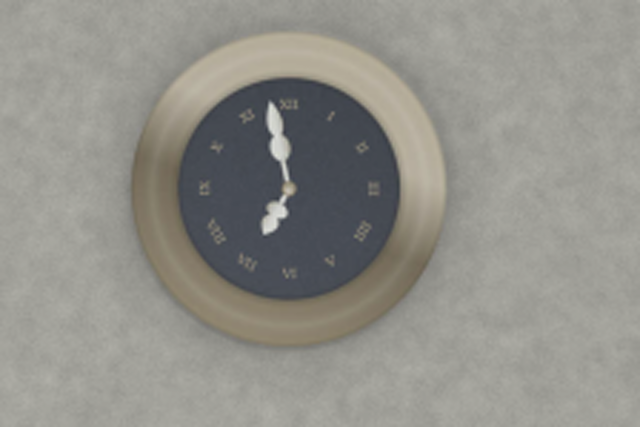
h=6 m=58
